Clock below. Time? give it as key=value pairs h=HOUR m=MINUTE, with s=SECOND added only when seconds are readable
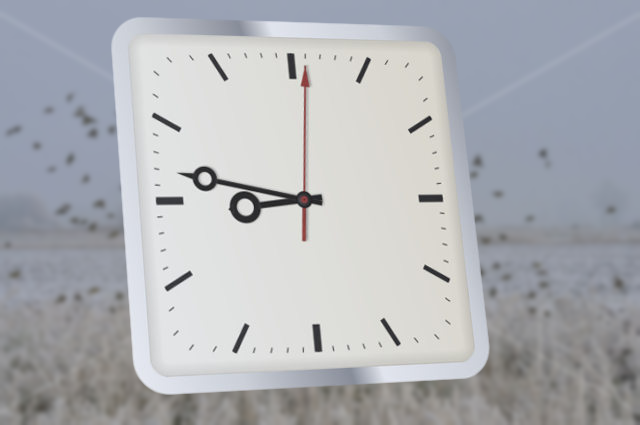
h=8 m=47 s=1
